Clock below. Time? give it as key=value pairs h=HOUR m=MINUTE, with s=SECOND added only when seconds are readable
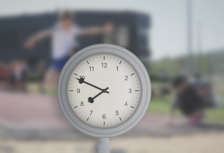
h=7 m=49
